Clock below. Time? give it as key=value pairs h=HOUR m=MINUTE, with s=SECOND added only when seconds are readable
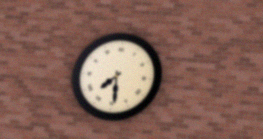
h=7 m=29
